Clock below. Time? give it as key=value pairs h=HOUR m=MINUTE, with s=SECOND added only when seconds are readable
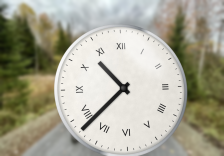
h=10 m=38
